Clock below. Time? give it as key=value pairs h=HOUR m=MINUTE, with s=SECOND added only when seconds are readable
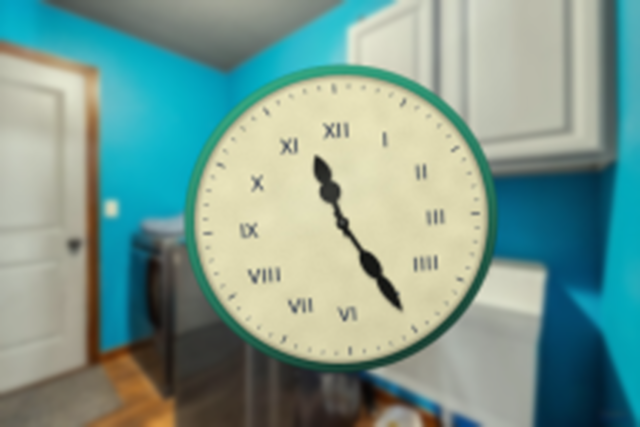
h=11 m=25
